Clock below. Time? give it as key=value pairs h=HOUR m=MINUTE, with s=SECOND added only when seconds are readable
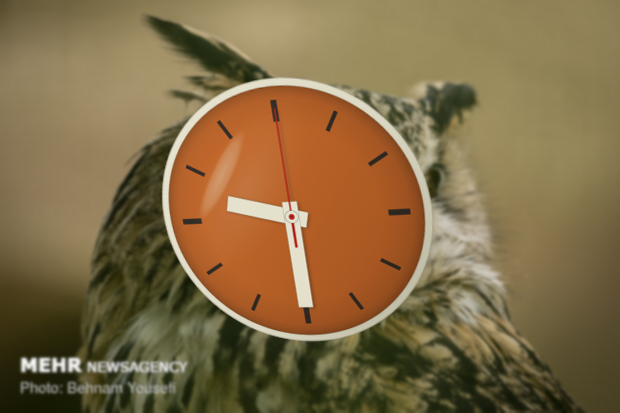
h=9 m=30 s=0
